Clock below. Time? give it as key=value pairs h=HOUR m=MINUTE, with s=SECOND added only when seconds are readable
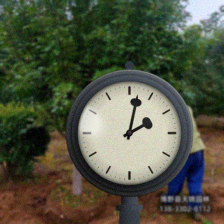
h=2 m=2
